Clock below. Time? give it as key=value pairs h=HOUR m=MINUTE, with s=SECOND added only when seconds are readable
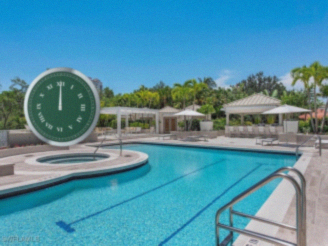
h=12 m=0
